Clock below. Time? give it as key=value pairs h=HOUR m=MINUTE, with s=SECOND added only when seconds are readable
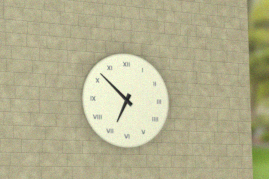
h=6 m=52
